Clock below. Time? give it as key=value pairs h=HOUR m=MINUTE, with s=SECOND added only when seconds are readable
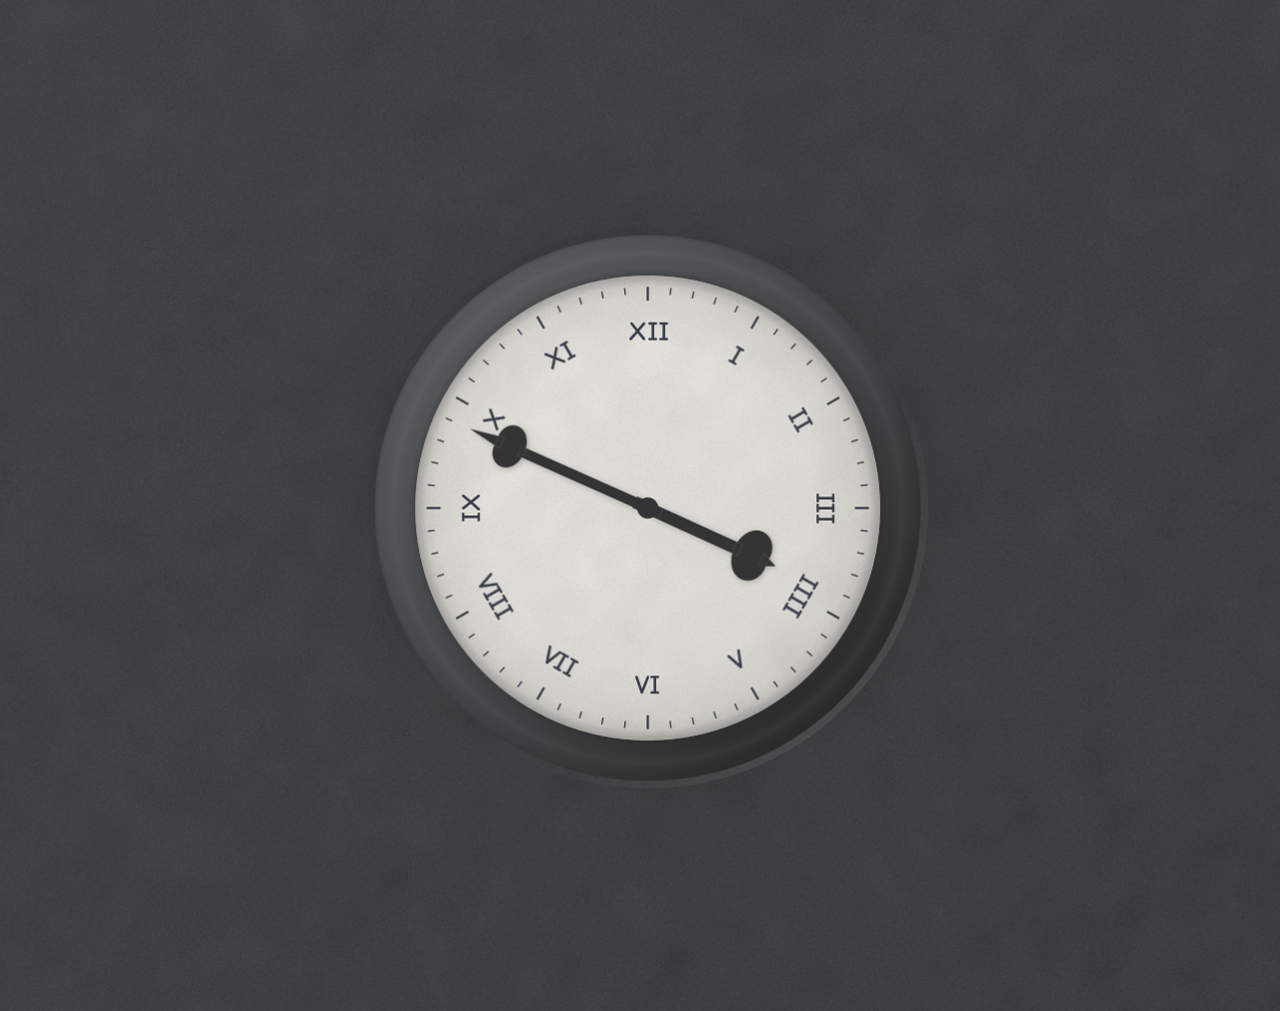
h=3 m=49
